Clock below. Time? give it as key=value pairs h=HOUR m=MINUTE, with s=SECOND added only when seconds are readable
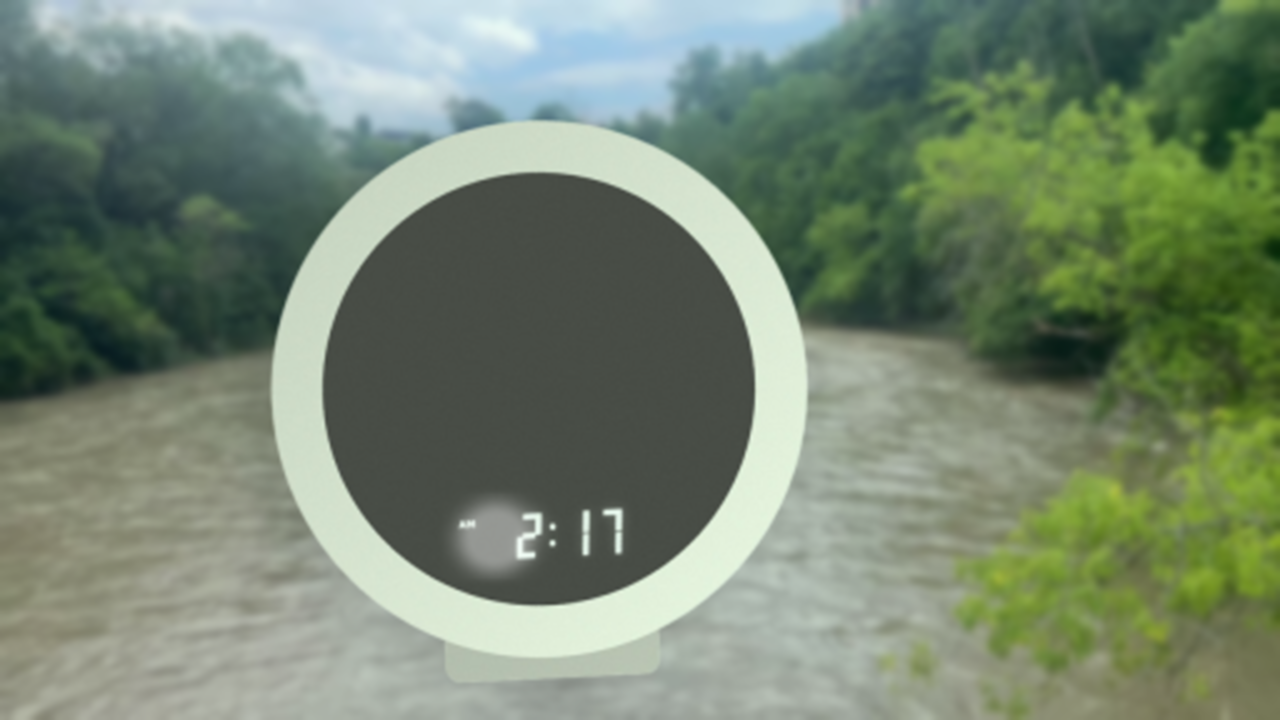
h=2 m=17
